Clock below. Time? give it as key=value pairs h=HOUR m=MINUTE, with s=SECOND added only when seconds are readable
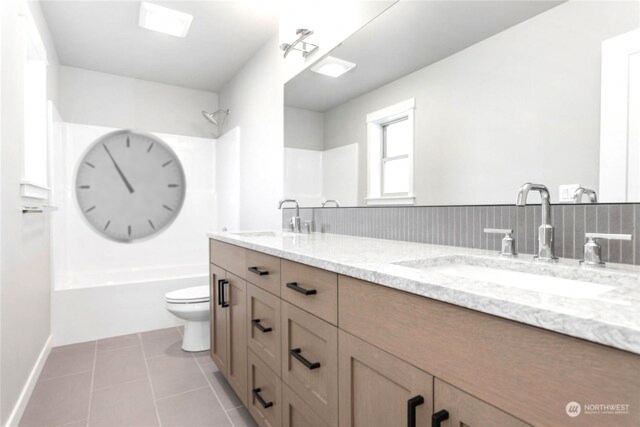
h=10 m=55
